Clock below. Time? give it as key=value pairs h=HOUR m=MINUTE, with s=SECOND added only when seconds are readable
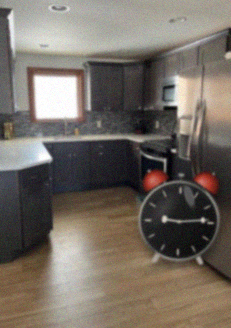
h=9 m=14
